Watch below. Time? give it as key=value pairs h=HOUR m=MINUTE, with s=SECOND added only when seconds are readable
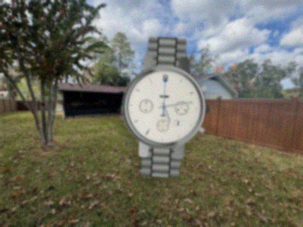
h=5 m=13
